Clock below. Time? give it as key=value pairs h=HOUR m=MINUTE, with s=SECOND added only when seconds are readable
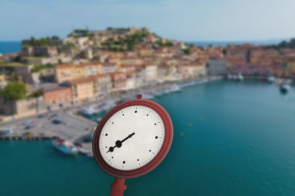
h=7 m=38
